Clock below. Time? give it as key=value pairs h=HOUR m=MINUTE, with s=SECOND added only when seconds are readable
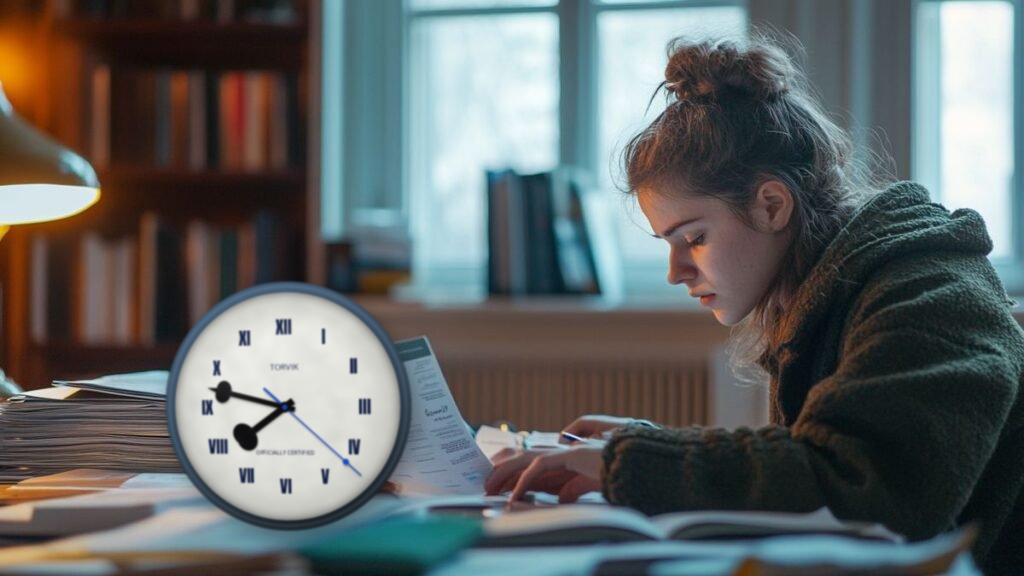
h=7 m=47 s=22
